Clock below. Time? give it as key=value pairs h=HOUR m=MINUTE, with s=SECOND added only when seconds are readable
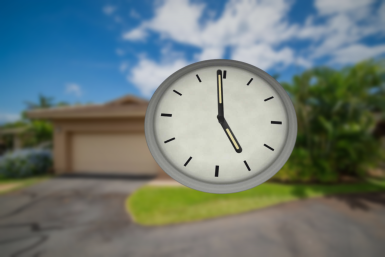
h=4 m=59
